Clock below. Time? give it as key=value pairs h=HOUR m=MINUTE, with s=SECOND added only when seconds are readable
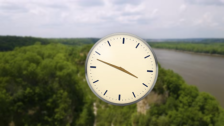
h=3 m=48
